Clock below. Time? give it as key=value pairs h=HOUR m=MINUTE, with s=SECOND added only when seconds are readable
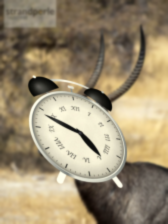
h=4 m=49
